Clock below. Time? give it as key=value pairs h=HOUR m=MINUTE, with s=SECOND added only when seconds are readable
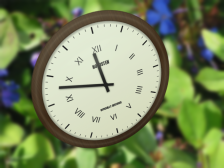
h=11 m=48
